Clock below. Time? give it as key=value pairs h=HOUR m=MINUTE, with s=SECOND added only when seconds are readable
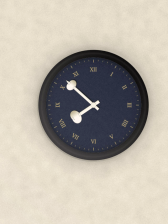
h=7 m=52
